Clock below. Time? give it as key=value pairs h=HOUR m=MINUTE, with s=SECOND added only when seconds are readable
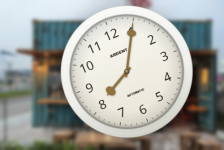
h=8 m=5
